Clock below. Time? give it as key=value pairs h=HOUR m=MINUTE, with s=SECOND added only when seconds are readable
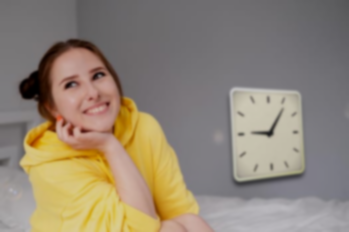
h=9 m=6
